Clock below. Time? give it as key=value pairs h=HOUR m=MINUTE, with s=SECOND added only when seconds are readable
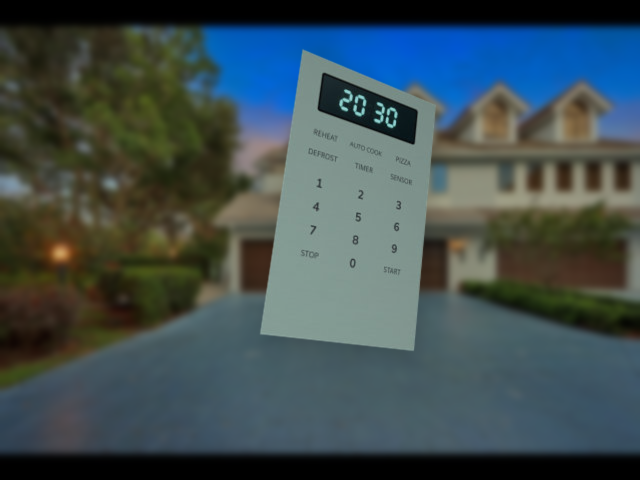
h=20 m=30
